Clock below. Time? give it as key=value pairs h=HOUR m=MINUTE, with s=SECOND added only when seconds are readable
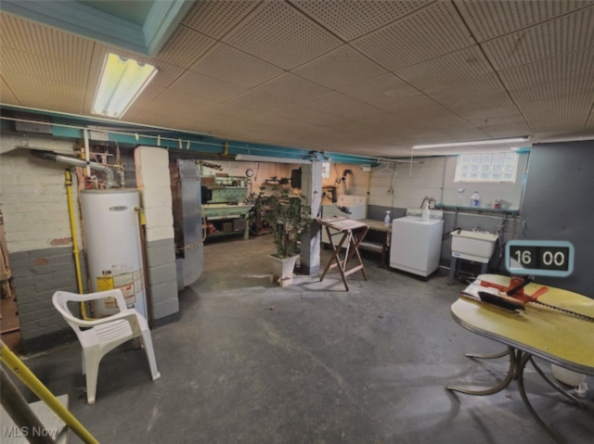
h=16 m=0
